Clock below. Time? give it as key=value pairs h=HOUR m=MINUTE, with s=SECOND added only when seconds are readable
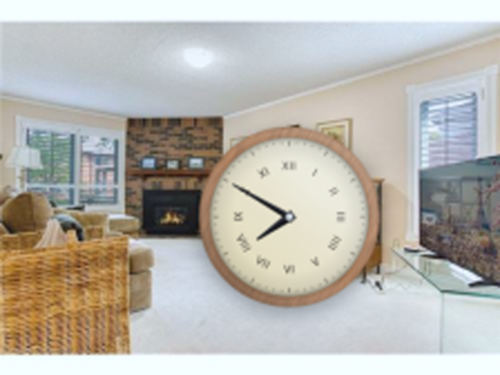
h=7 m=50
